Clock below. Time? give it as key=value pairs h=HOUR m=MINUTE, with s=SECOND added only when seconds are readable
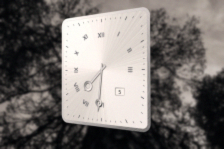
h=7 m=31
